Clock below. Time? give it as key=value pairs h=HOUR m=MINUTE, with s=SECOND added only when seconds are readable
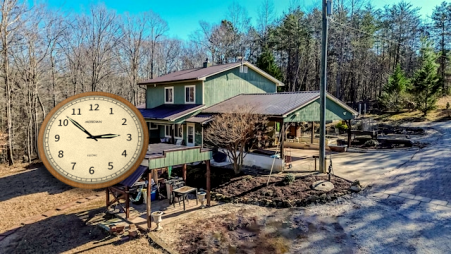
h=2 m=52
